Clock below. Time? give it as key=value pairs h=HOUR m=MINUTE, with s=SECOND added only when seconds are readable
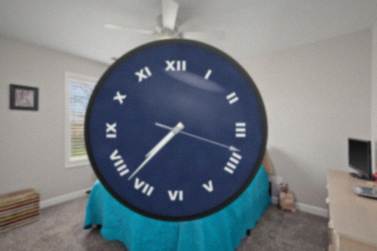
h=7 m=37 s=18
